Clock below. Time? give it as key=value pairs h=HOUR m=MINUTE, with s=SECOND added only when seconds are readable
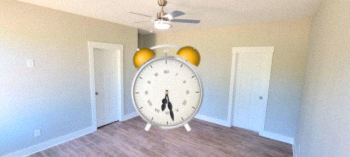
h=6 m=28
